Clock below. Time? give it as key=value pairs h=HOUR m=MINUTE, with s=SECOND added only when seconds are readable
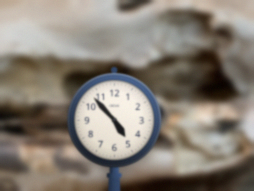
h=4 m=53
